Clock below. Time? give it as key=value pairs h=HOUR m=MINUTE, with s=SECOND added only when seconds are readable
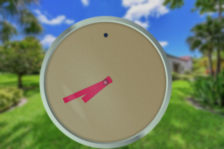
h=7 m=41
